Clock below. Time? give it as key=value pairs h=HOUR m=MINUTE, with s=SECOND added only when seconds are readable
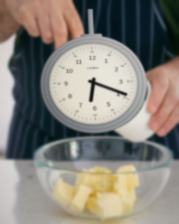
h=6 m=19
